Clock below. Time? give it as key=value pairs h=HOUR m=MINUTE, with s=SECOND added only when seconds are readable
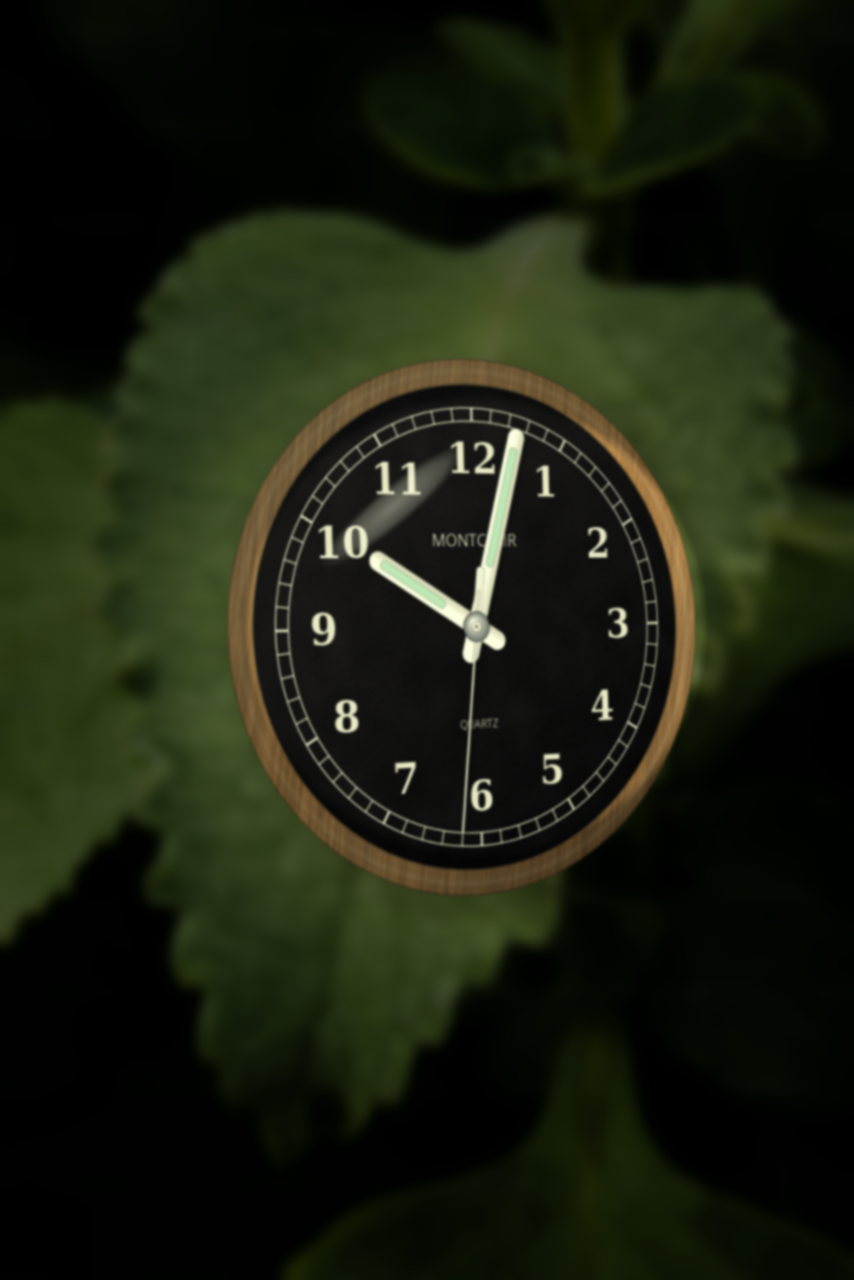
h=10 m=2 s=31
